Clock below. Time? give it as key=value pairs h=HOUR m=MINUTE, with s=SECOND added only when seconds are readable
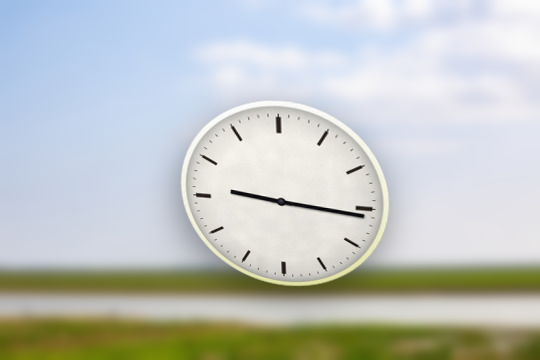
h=9 m=16
